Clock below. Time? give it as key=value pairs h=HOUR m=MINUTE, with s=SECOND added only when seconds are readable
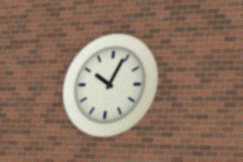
h=10 m=4
